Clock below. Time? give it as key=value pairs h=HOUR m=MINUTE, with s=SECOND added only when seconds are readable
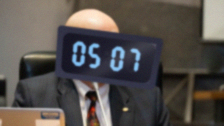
h=5 m=7
